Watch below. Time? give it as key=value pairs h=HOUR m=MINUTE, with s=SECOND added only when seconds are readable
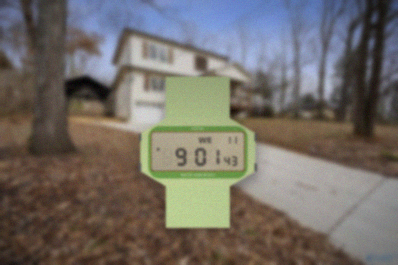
h=9 m=1
